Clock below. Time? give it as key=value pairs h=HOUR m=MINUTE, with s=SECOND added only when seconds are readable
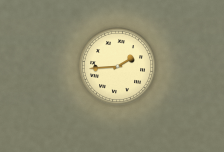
h=1 m=43
